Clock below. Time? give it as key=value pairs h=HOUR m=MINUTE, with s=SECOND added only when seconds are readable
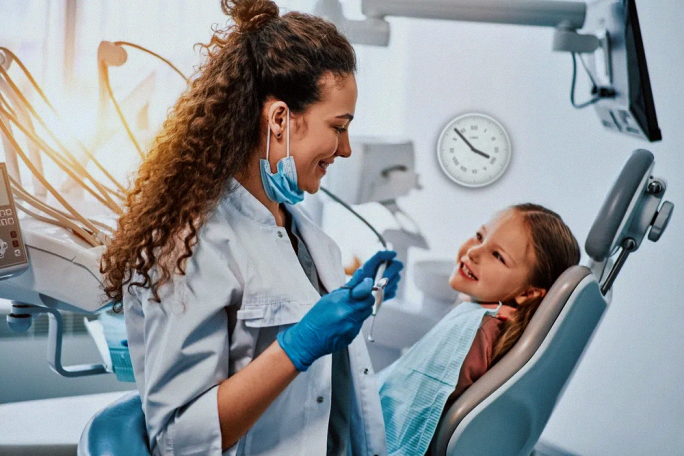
h=3 m=53
